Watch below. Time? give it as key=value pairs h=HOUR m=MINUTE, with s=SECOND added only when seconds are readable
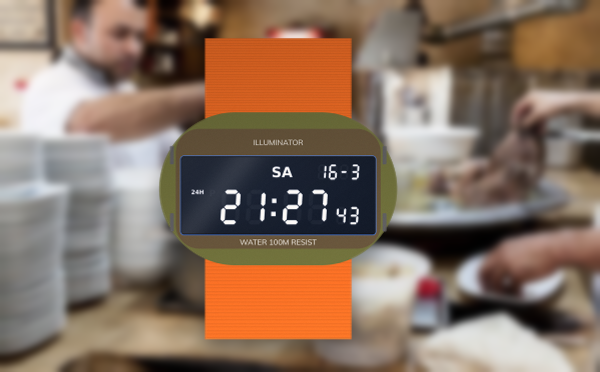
h=21 m=27 s=43
